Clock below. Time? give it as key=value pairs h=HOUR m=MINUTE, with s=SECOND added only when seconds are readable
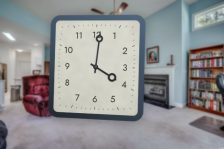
h=4 m=1
